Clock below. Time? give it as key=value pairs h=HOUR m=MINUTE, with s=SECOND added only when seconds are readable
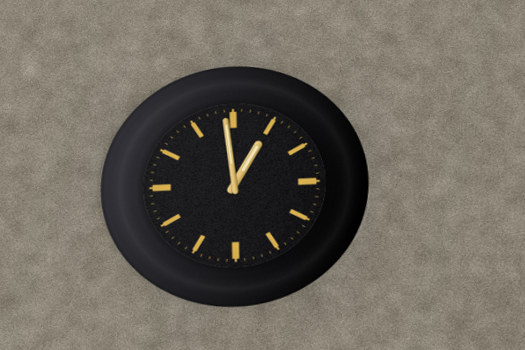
h=12 m=59
